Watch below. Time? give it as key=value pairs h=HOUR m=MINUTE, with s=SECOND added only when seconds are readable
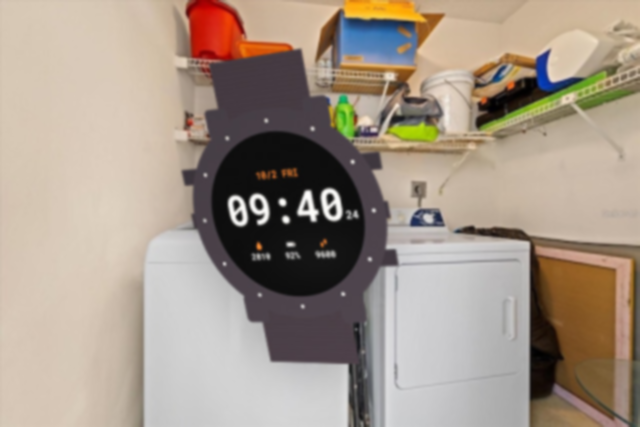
h=9 m=40
